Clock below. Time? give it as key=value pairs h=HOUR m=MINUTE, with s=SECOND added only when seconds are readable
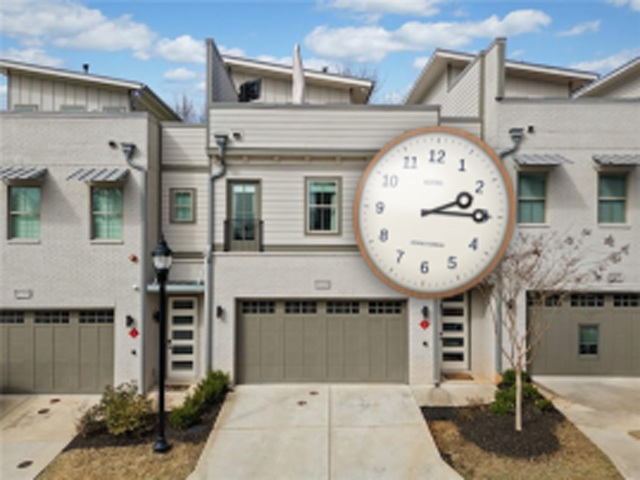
h=2 m=15
